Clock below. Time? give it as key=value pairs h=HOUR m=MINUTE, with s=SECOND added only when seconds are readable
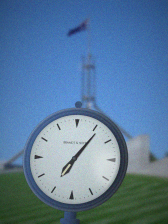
h=7 m=6
